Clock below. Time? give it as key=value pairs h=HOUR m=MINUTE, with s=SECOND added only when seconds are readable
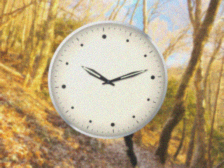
h=10 m=13
